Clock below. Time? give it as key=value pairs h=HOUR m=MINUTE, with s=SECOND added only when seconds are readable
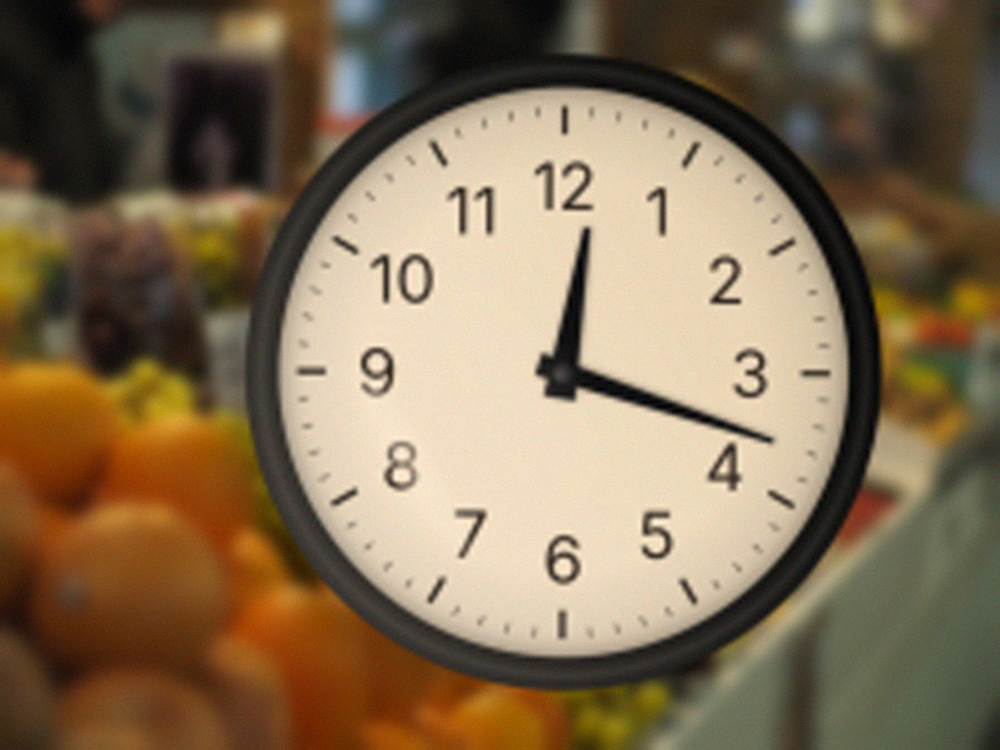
h=12 m=18
